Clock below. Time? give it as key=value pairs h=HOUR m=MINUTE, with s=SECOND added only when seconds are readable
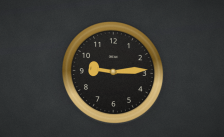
h=9 m=14
